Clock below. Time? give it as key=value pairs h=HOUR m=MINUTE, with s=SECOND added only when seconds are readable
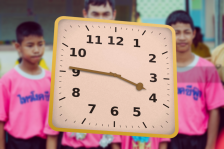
h=3 m=46
